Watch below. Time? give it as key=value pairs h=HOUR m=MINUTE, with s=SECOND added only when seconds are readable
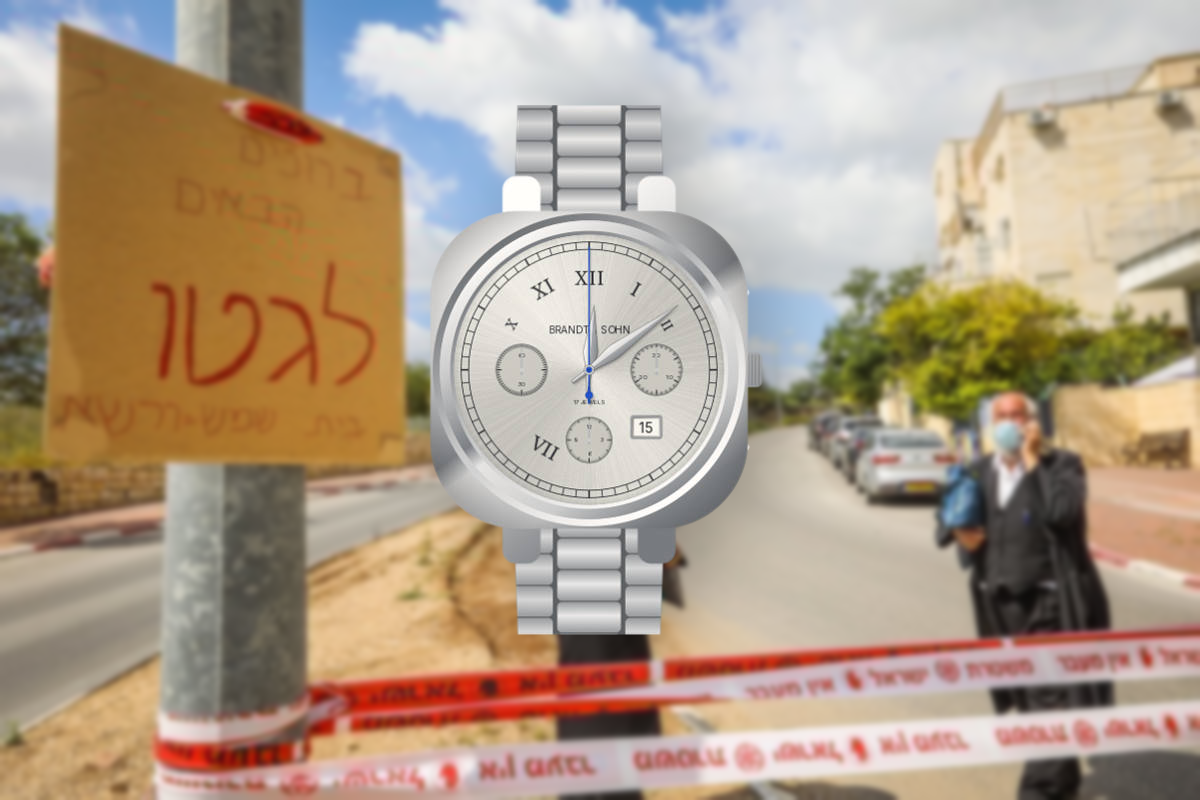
h=12 m=9
